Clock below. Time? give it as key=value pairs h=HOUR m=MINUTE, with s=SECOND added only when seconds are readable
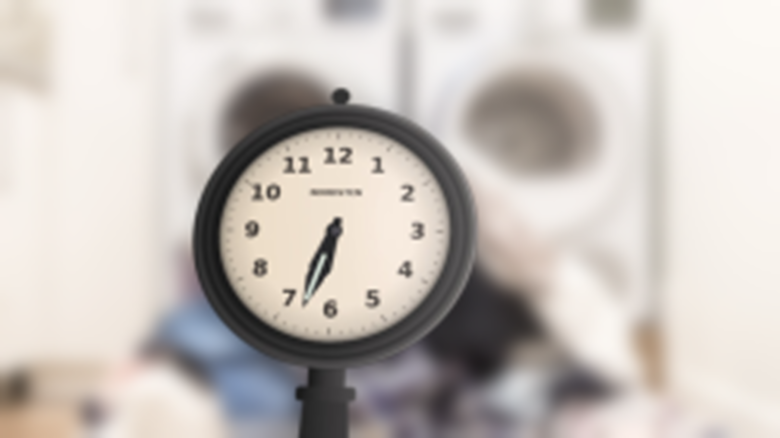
h=6 m=33
